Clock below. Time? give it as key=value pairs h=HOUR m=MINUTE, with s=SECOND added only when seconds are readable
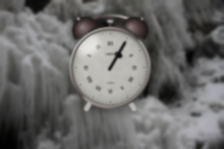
h=1 m=5
